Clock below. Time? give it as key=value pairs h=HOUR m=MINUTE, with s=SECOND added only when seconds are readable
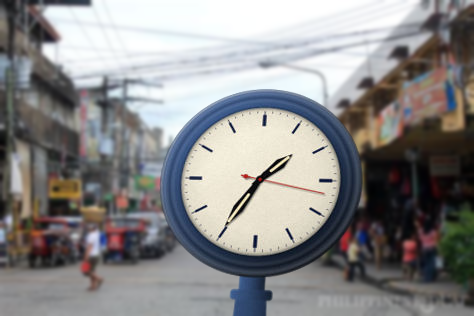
h=1 m=35 s=17
